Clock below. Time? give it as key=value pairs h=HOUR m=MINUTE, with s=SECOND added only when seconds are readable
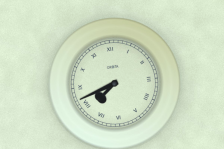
h=7 m=42
